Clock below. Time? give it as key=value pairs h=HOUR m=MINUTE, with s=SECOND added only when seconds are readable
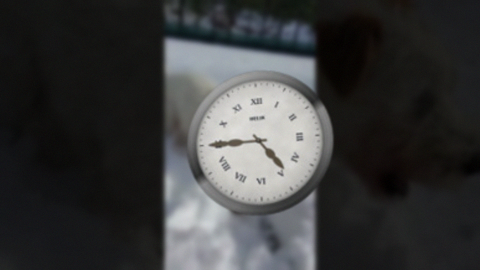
h=4 m=45
